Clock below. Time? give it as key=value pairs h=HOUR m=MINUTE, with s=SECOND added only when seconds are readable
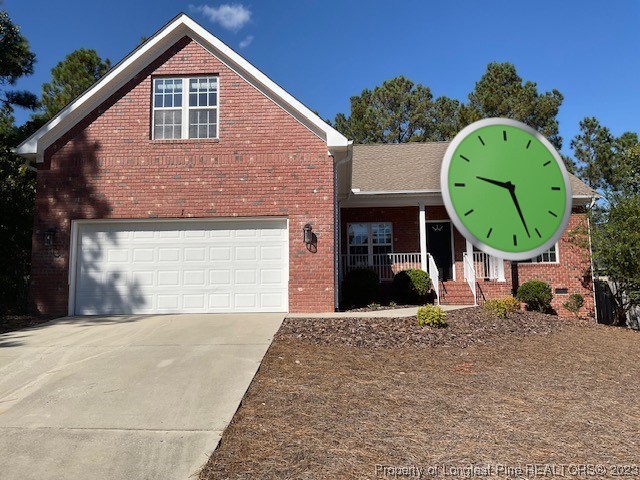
h=9 m=27
